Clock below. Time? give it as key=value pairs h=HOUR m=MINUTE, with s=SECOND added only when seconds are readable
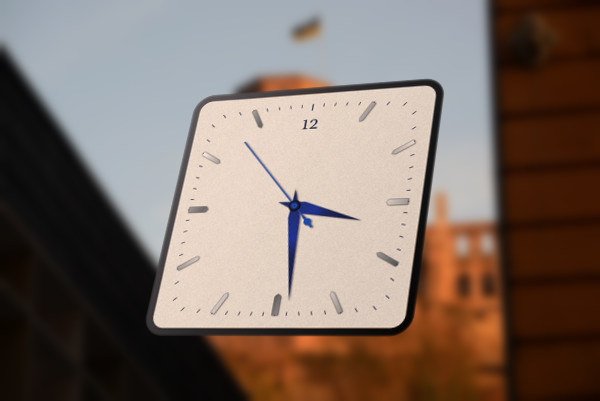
h=3 m=28 s=53
